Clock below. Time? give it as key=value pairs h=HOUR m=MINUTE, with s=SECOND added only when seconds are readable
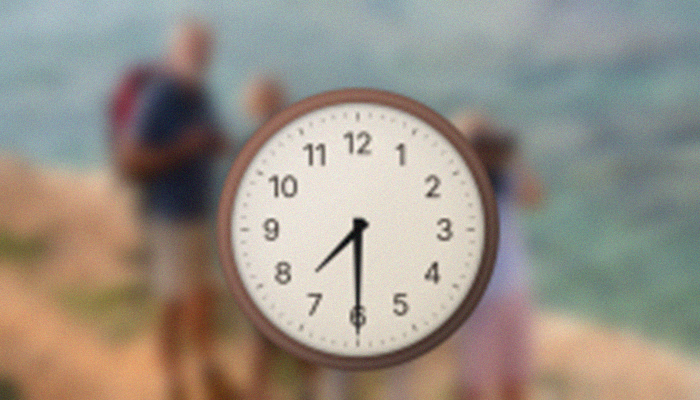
h=7 m=30
